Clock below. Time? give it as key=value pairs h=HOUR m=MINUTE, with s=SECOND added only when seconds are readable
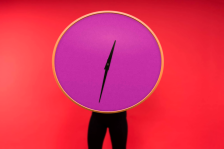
h=12 m=32
